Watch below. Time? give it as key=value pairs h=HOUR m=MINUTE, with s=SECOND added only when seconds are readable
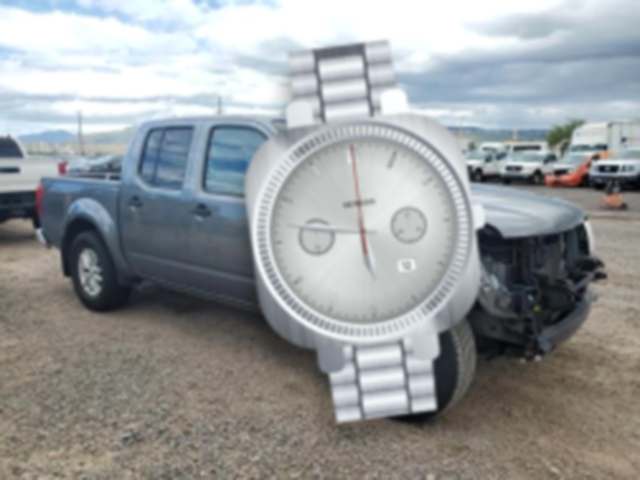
h=5 m=47
